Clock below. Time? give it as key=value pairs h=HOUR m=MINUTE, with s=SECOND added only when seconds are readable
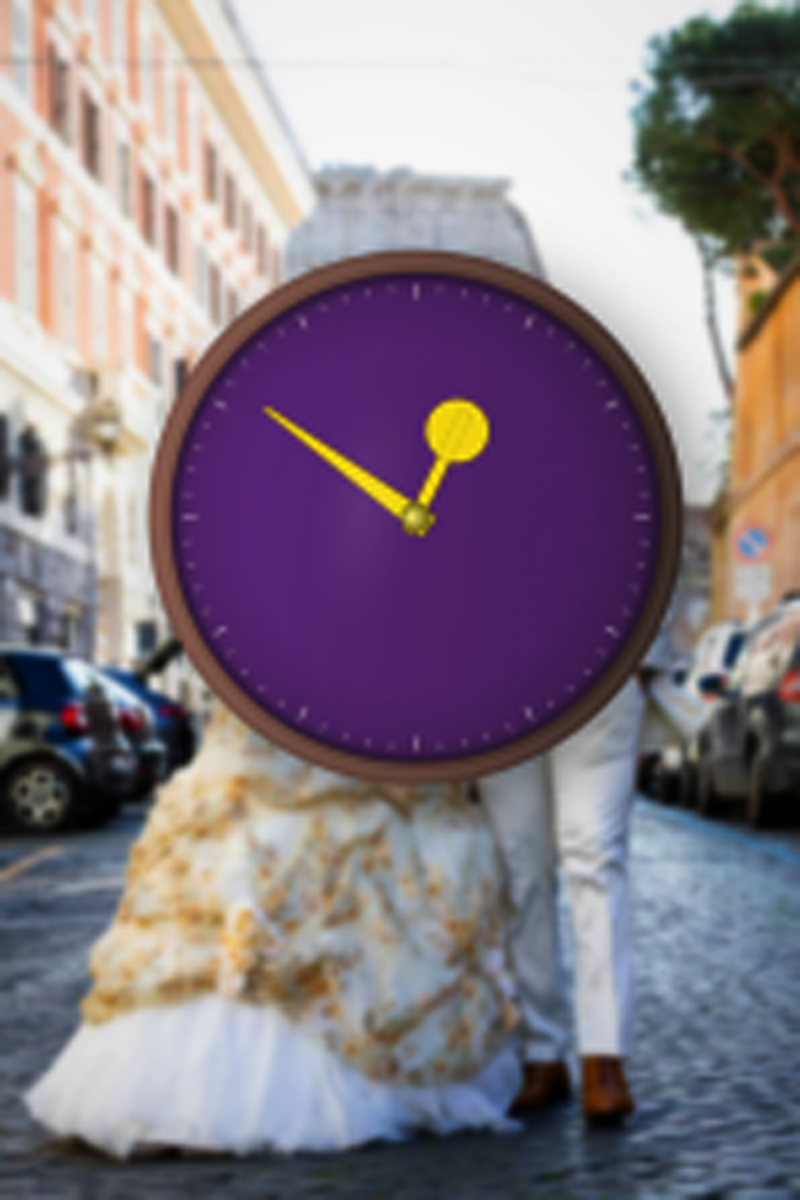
h=12 m=51
